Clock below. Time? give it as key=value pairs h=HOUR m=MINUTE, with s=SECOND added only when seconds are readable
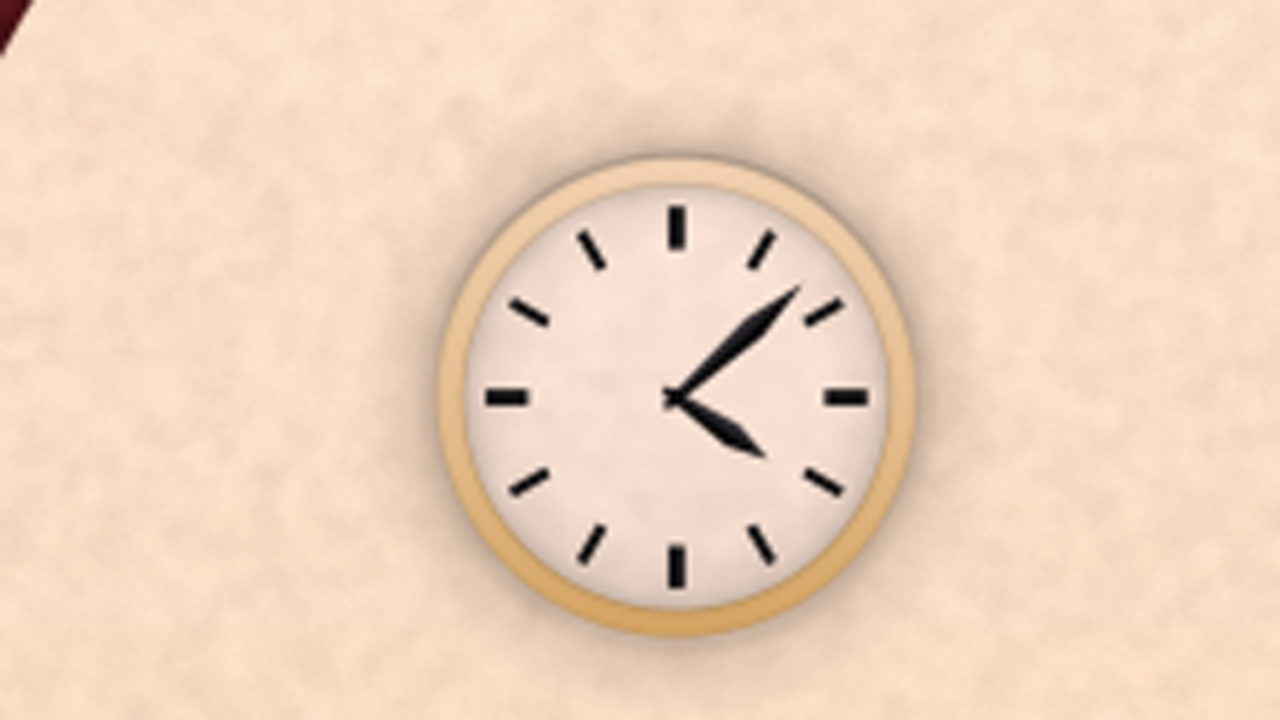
h=4 m=8
